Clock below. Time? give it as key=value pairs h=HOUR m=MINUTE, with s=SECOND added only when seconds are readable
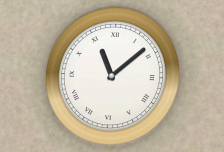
h=11 m=8
